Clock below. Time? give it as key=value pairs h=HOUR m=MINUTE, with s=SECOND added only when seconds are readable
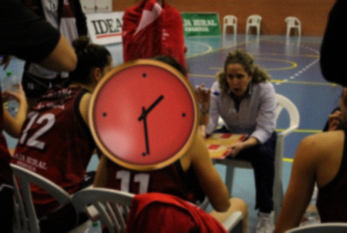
h=1 m=29
